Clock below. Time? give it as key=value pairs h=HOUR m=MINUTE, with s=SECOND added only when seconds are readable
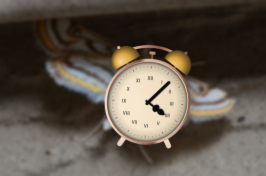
h=4 m=7
